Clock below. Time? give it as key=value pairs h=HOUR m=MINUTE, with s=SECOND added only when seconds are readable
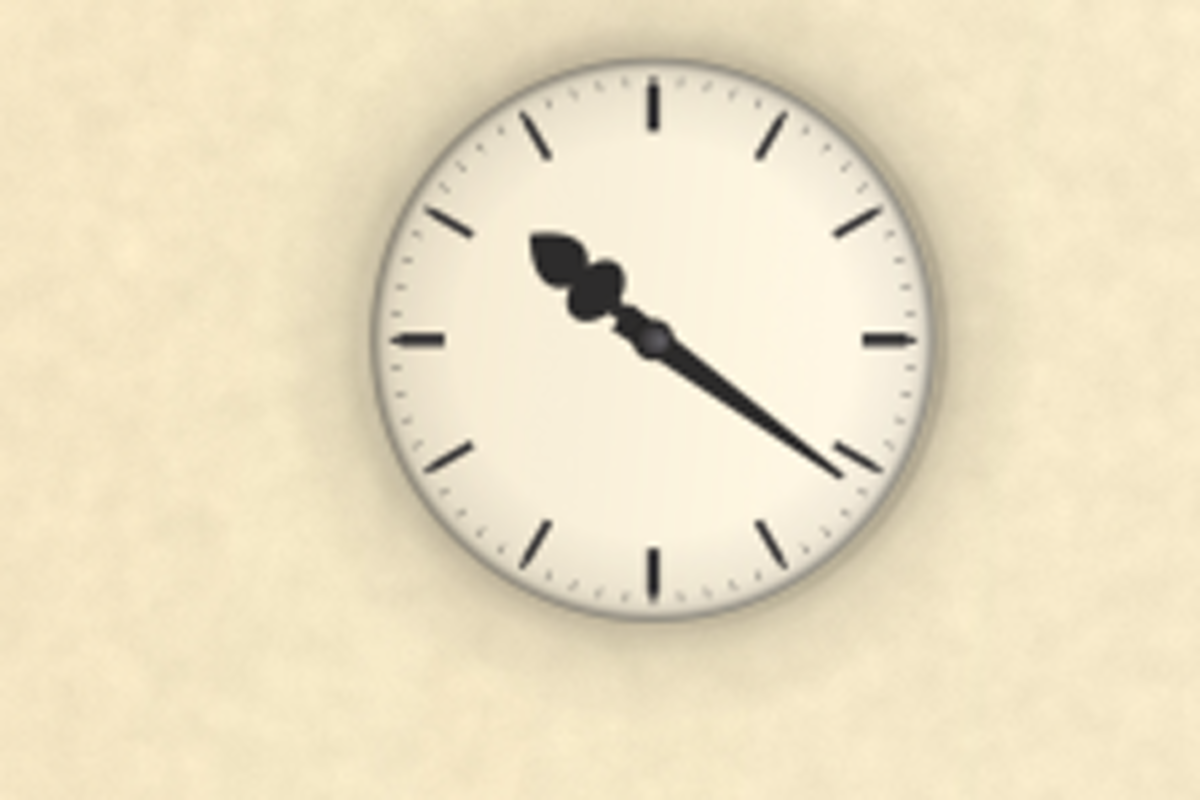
h=10 m=21
